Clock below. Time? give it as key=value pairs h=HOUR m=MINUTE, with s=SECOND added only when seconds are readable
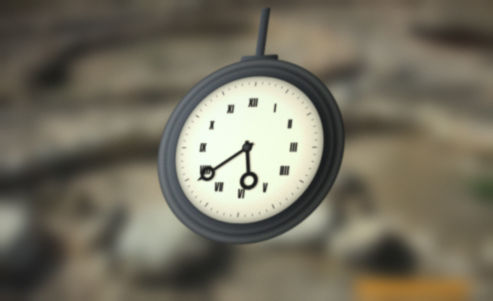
h=5 m=39
